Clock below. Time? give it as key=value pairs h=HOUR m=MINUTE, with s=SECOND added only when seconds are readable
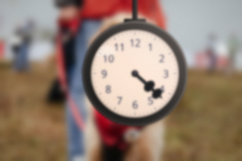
h=4 m=22
